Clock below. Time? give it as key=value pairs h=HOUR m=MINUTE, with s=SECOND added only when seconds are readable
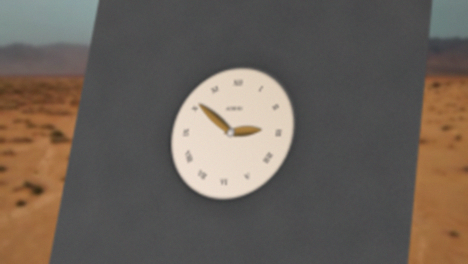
h=2 m=51
